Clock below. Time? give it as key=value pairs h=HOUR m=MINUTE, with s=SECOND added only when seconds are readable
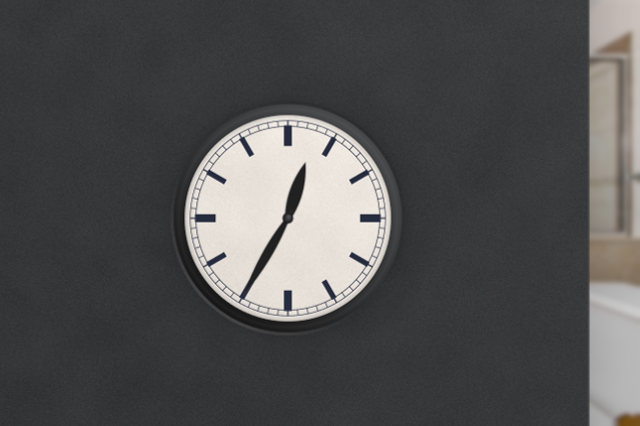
h=12 m=35
